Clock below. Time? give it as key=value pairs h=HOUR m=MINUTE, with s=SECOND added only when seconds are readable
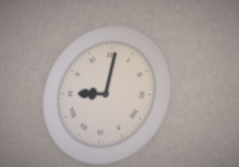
h=9 m=1
